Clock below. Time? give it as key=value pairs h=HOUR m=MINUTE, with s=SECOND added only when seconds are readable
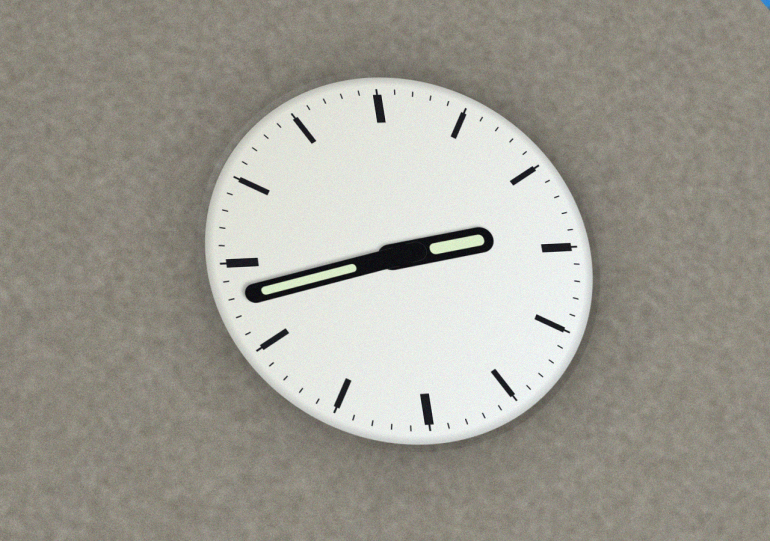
h=2 m=43
